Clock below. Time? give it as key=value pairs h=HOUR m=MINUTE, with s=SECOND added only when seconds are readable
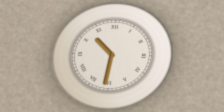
h=10 m=31
